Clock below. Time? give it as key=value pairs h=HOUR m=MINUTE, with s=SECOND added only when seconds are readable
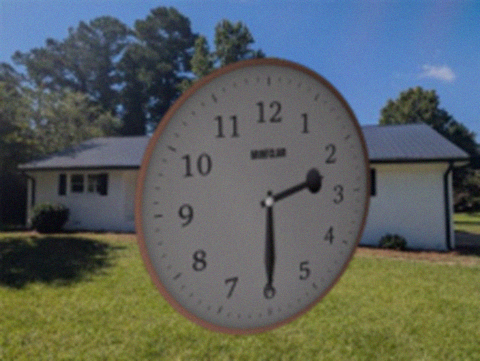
h=2 m=30
